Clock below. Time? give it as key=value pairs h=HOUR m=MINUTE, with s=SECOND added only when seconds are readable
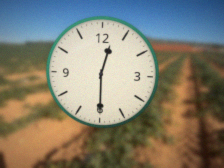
h=12 m=30
